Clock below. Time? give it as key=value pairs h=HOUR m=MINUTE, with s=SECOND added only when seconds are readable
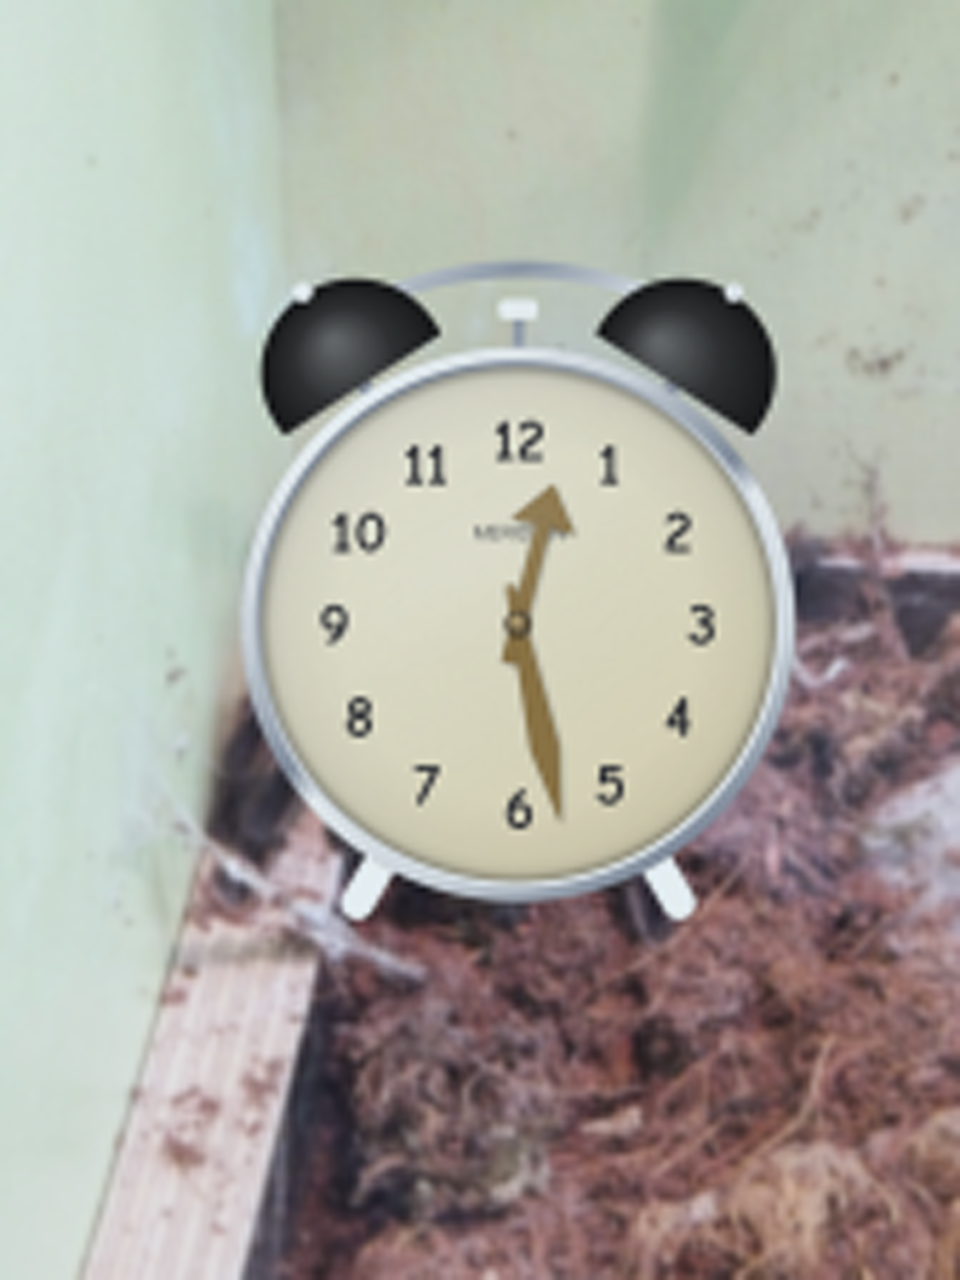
h=12 m=28
